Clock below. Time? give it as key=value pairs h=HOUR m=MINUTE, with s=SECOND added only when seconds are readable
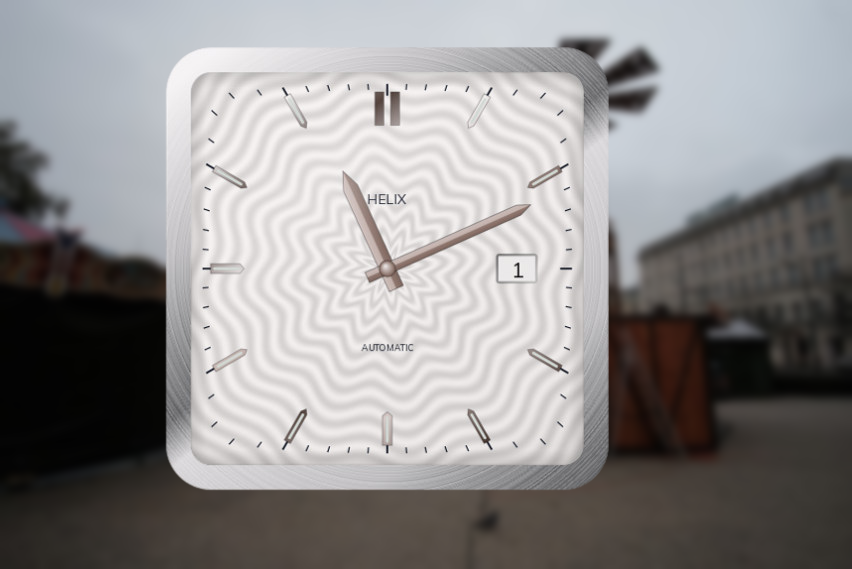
h=11 m=11
